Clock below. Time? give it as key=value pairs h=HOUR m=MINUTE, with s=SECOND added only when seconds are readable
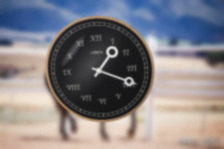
h=1 m=19
